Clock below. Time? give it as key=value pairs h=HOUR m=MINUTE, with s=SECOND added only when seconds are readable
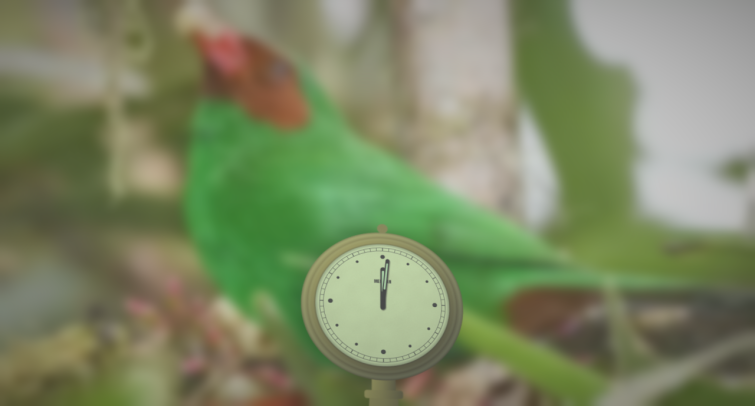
h=12 m=1
